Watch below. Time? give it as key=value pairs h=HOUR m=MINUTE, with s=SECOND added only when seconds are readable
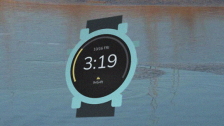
h=3 m=19
